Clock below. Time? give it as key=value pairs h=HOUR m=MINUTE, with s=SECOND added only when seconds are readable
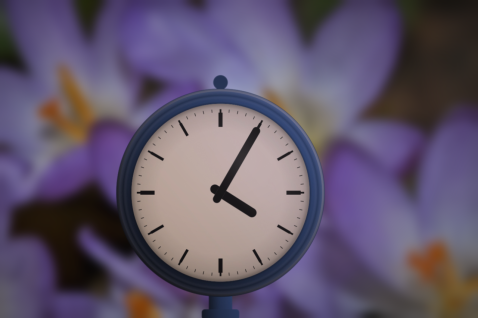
h=4 m=5
